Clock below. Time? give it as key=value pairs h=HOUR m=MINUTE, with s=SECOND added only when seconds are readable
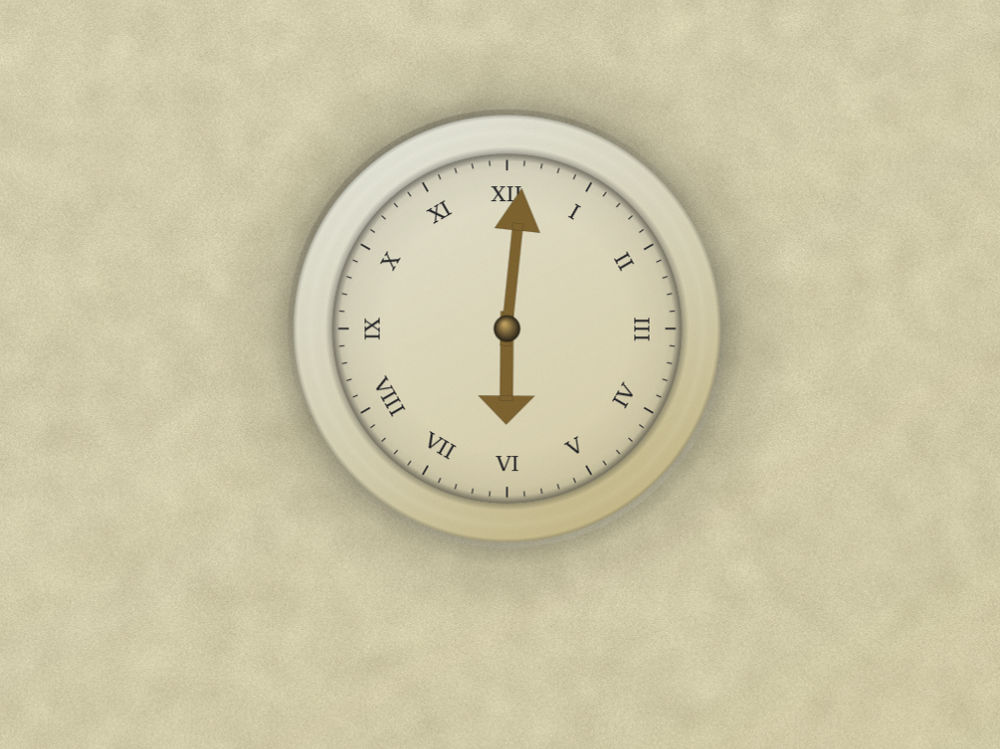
h=6 m=1
